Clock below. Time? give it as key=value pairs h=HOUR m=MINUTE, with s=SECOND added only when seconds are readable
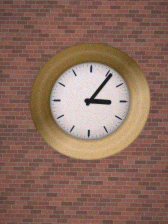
h=3 m=6
